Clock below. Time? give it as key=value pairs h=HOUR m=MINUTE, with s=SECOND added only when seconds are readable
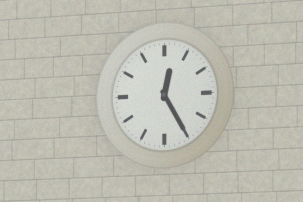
h=12 m=25
